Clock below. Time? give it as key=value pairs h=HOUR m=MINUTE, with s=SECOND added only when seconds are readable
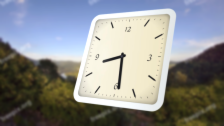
h=8 m=29
